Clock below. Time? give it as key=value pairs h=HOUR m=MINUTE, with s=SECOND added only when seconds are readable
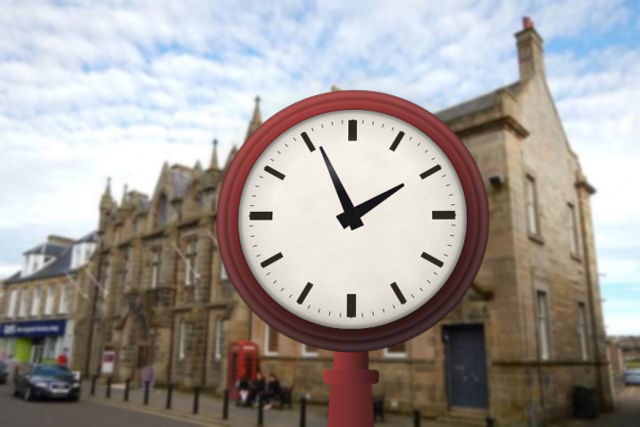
h=1 m=56
